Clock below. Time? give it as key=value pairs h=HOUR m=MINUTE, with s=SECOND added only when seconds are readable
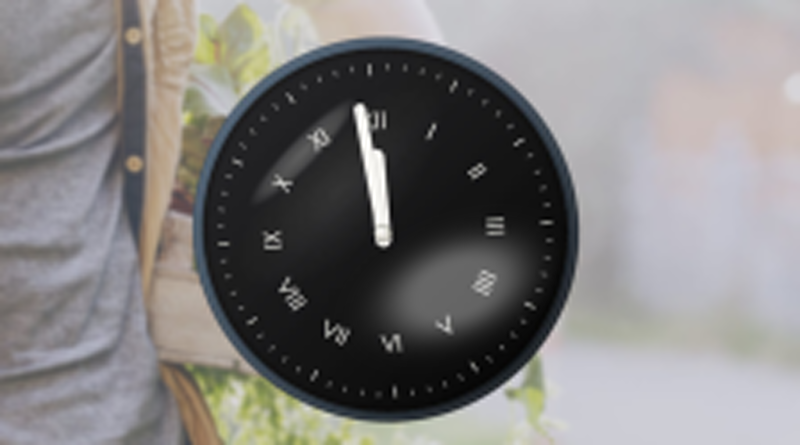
h=11 m=59
